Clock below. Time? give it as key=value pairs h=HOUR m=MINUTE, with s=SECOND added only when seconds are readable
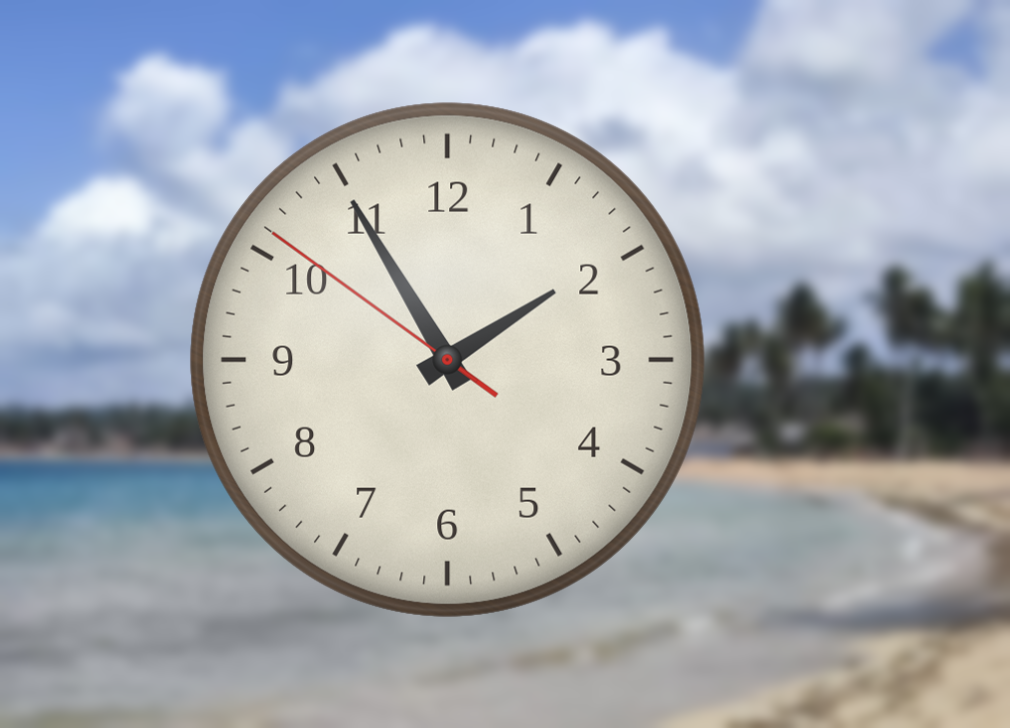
h=1 m=54 s=51
